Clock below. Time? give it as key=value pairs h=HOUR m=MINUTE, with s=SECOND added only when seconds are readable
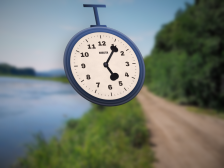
h=5 m=6
